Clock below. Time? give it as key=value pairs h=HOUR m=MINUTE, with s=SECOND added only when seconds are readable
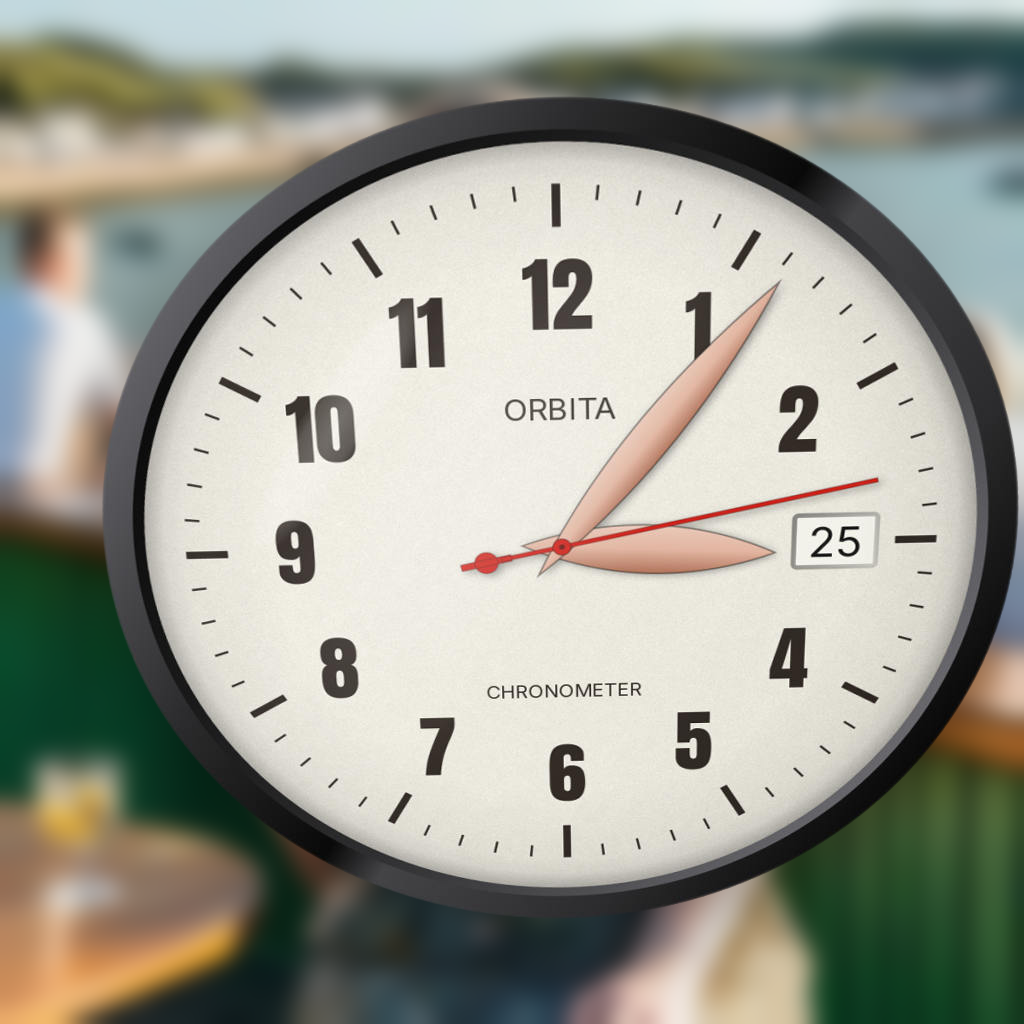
h=3 m=6 s=13
